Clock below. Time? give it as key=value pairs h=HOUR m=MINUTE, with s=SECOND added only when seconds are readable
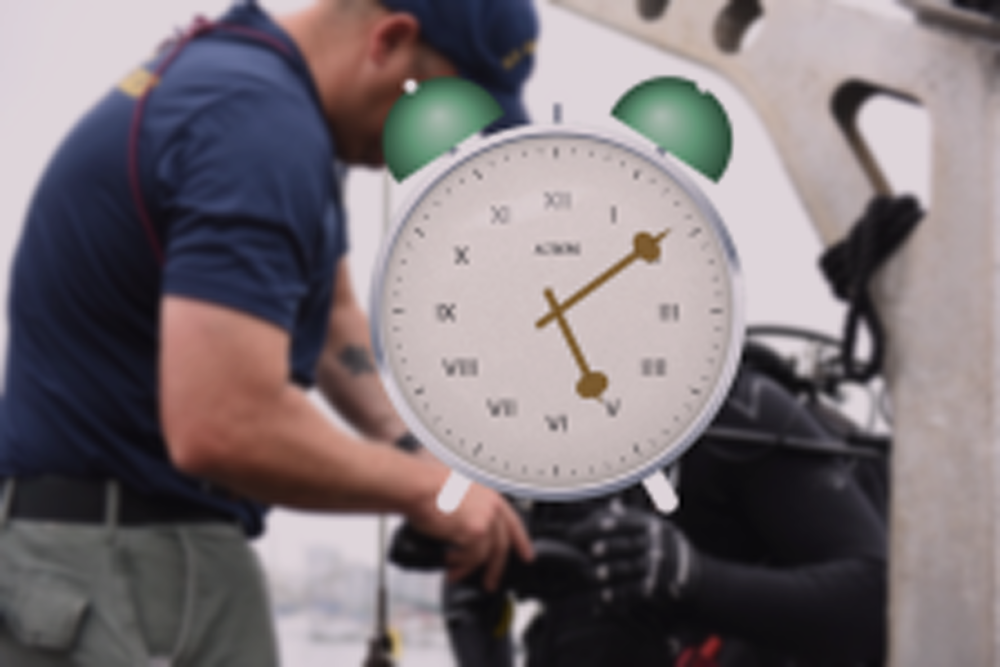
h=5 m=9
